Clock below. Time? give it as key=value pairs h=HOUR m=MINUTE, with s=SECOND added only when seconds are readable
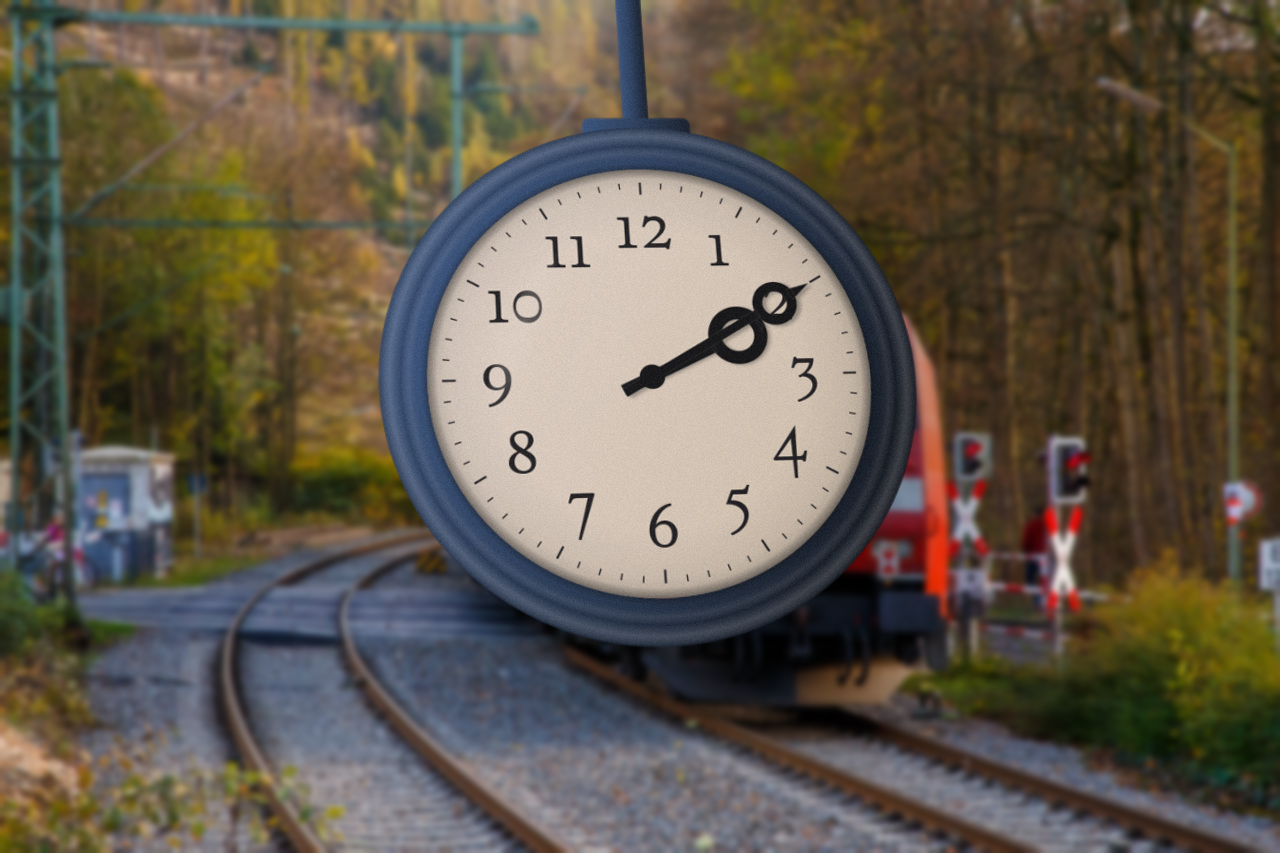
h=2 m=10
